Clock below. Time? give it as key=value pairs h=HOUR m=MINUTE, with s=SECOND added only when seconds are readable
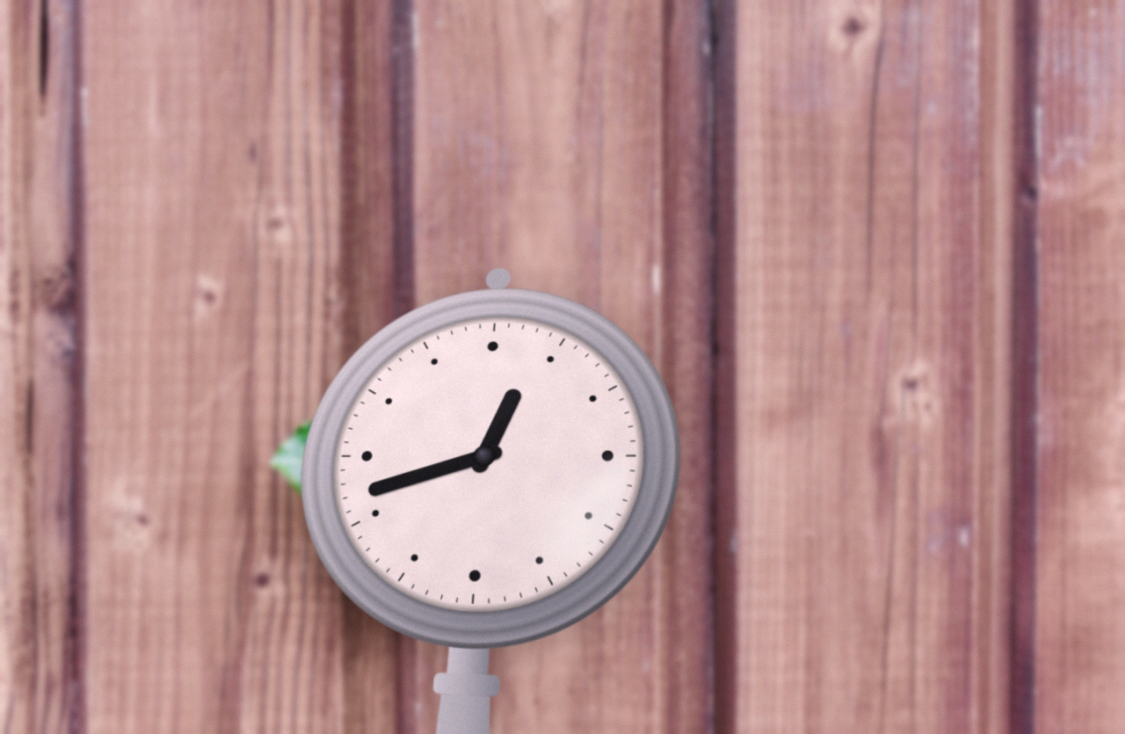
h=12 m=42
